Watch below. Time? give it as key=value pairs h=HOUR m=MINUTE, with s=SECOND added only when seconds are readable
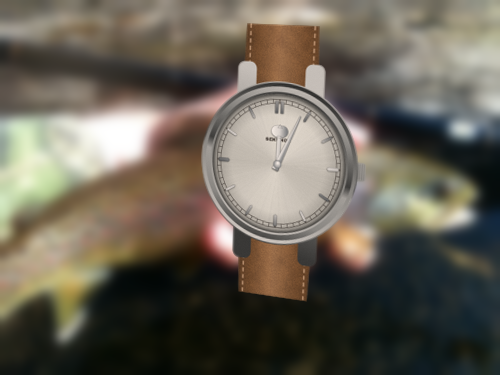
h=12 m=4
